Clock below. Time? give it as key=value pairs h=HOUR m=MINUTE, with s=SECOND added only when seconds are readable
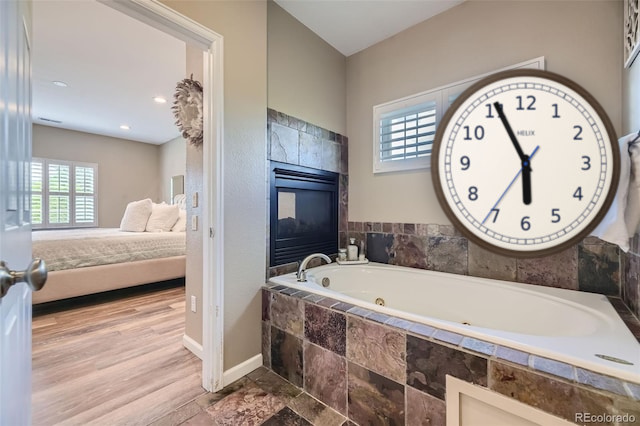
h=5 m=55 s=36
